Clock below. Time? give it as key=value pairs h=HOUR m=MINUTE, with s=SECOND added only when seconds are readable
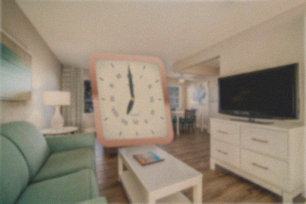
h=7 m=0
